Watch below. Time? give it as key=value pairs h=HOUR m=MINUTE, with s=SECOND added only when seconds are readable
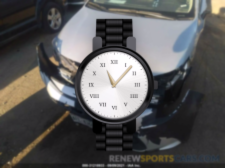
h=11 m=7
